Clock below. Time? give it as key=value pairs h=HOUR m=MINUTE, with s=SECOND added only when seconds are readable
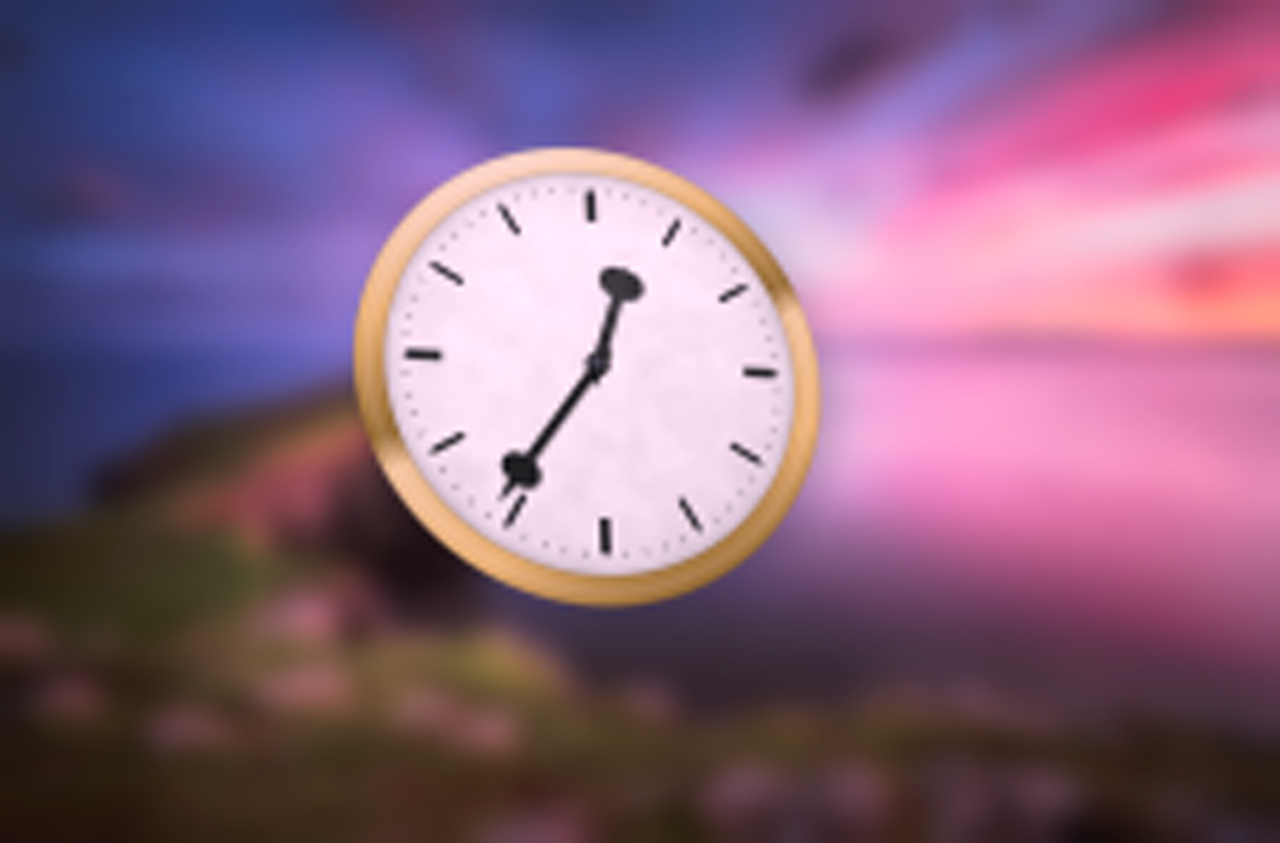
h=12 m=36
